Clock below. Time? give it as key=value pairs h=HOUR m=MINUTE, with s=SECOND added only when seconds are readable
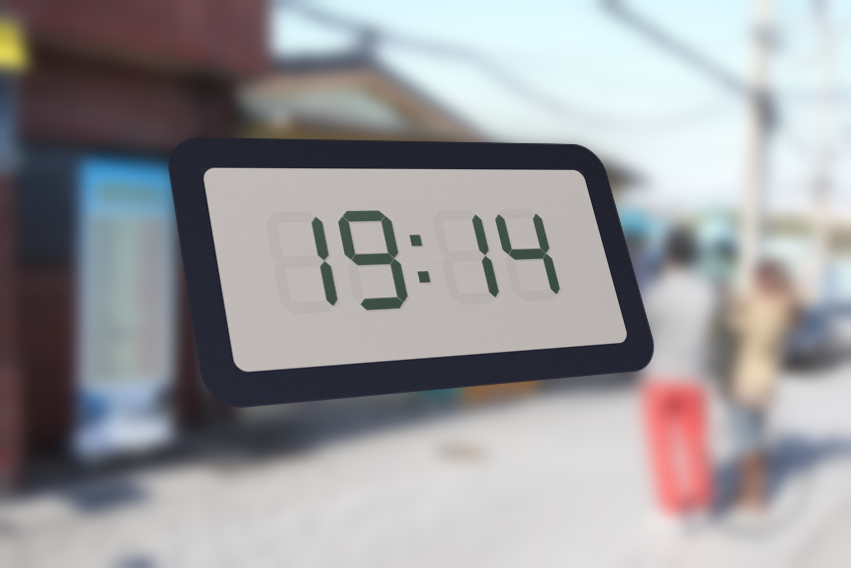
h=19 m=14
